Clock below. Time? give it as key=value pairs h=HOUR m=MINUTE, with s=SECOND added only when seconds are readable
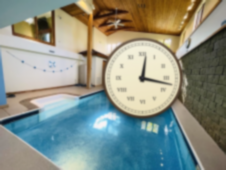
h=12 m=17
